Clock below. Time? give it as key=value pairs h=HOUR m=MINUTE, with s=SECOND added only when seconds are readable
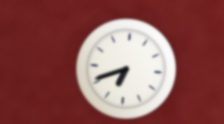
h=6 m=41
